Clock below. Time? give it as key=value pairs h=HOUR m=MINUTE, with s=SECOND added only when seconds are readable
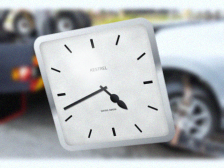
h=4 m=42
